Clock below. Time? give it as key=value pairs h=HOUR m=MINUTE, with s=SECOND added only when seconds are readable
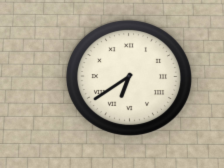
h=6 m=39
